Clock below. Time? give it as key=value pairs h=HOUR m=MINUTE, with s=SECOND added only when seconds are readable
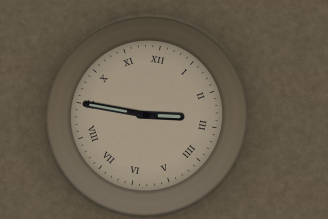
h=2 m=45
